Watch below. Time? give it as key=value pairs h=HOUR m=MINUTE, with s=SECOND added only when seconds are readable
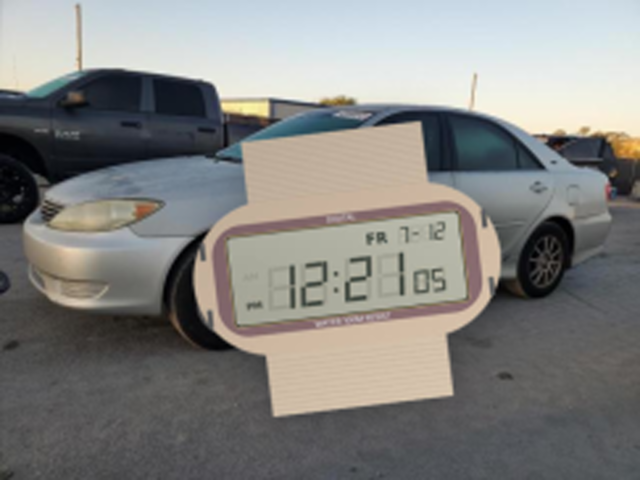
h=12 m=21 s=5
